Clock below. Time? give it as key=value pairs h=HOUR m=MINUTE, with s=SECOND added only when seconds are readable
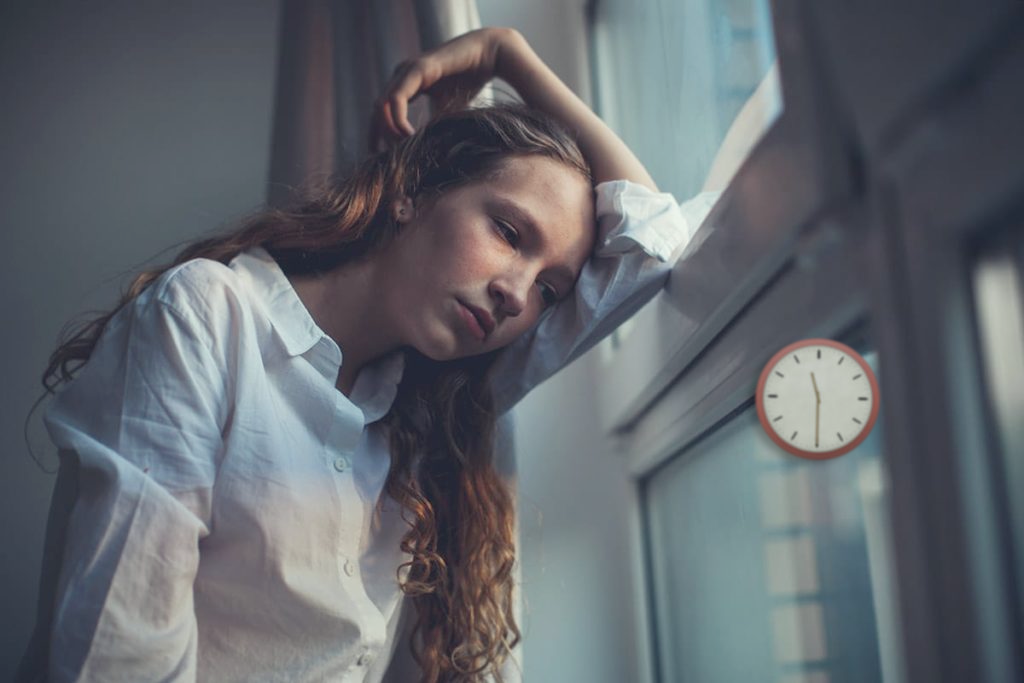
h=11 m=30
